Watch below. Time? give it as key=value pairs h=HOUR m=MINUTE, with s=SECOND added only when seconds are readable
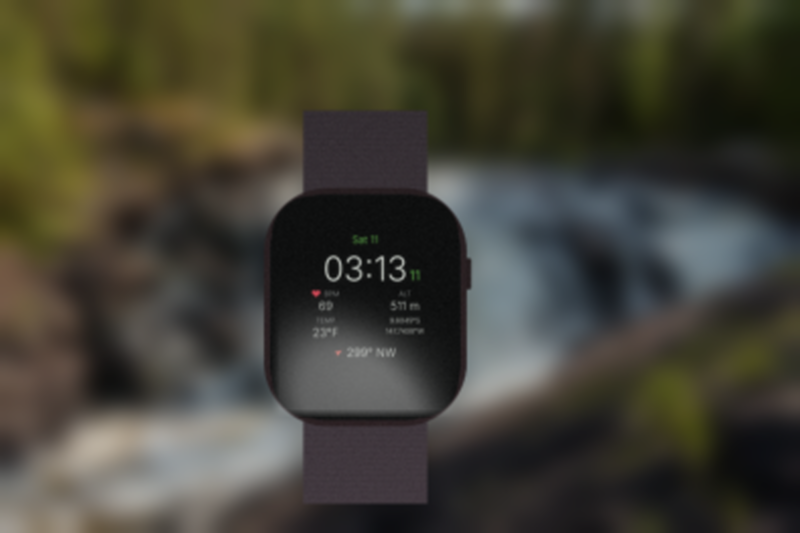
h=3 m=13
